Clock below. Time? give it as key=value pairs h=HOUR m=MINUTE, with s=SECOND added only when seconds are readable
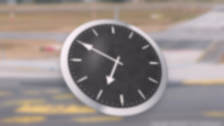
h=6 m=50
